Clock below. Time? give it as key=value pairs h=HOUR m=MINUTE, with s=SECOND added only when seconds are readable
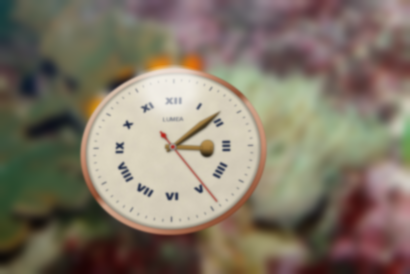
h=3 m=8 s=24
